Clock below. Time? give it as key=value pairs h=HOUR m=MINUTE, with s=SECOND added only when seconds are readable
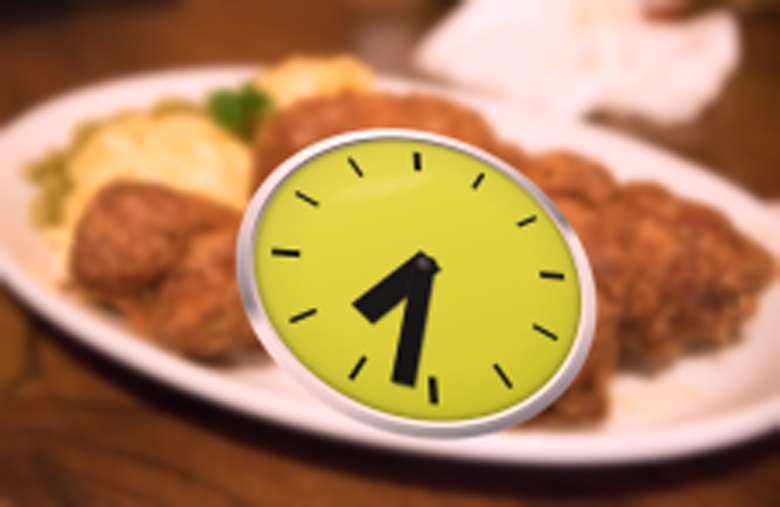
h=7 m=32
